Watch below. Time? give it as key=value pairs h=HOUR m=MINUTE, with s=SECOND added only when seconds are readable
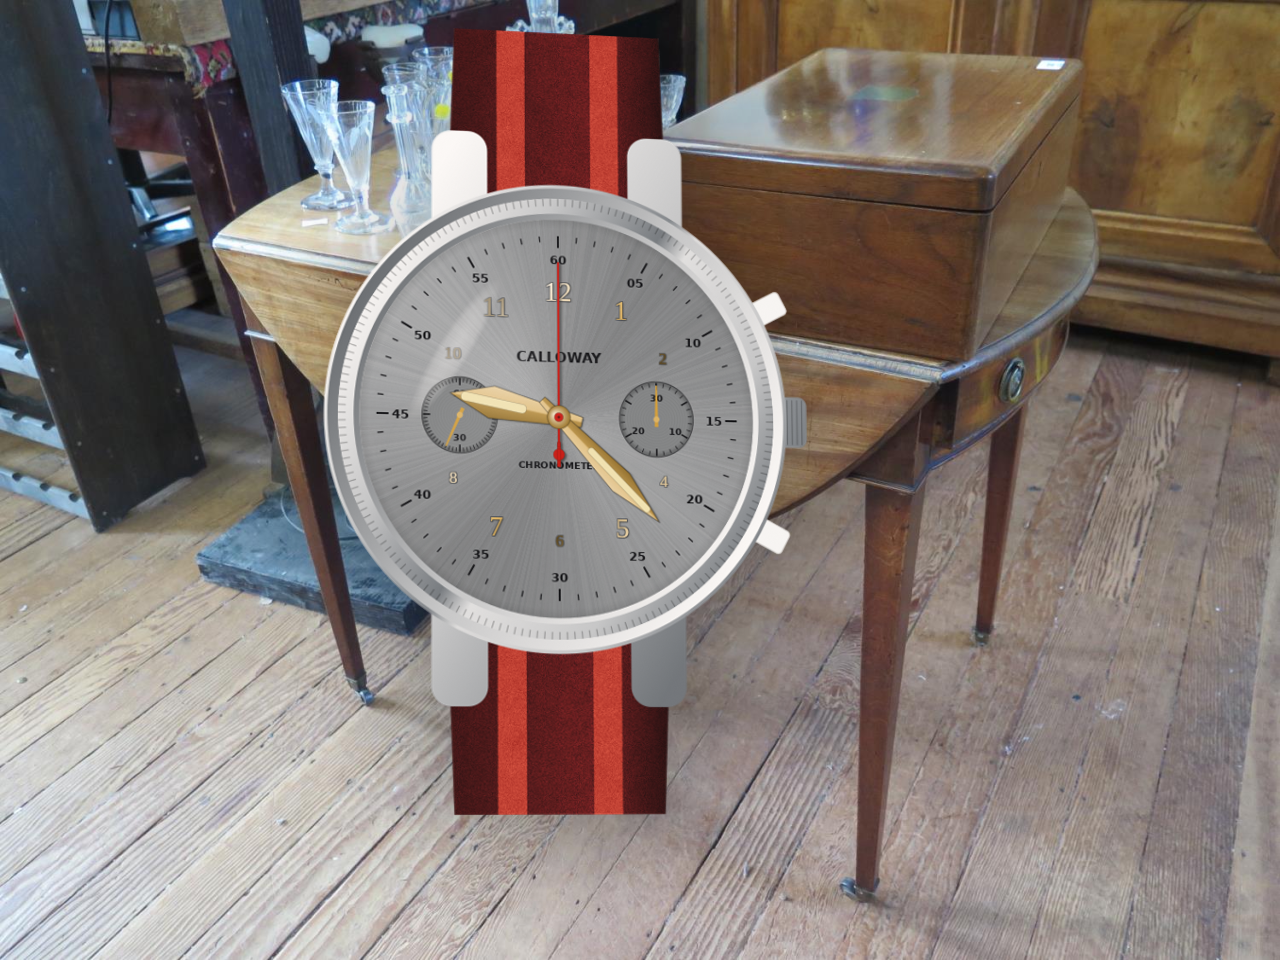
h=9 m=22 s=34
